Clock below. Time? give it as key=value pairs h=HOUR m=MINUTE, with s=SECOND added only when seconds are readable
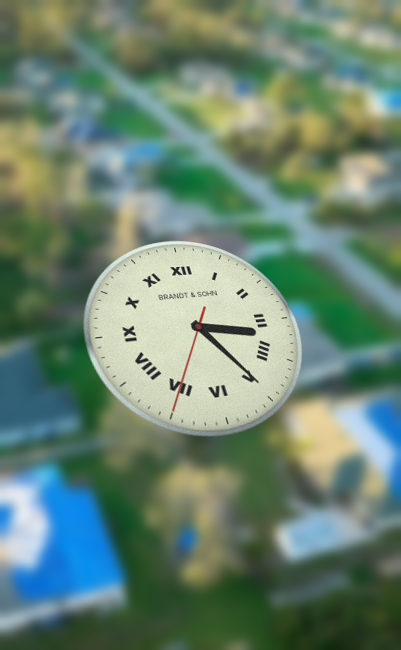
h=3 m=24 s=35
